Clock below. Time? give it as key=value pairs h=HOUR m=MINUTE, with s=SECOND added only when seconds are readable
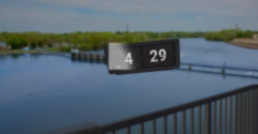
h=4 m=29
